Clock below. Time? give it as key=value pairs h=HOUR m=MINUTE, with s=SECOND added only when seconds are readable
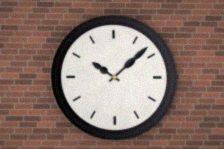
h=10 m=8
